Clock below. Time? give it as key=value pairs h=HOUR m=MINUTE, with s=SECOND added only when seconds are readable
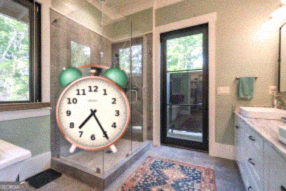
h=7 m=25
